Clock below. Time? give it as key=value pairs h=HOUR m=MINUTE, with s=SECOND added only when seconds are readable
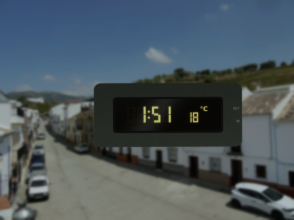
h=1 m=51
